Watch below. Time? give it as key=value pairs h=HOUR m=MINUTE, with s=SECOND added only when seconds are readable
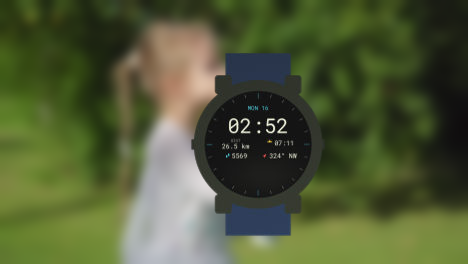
h=2 m=52
